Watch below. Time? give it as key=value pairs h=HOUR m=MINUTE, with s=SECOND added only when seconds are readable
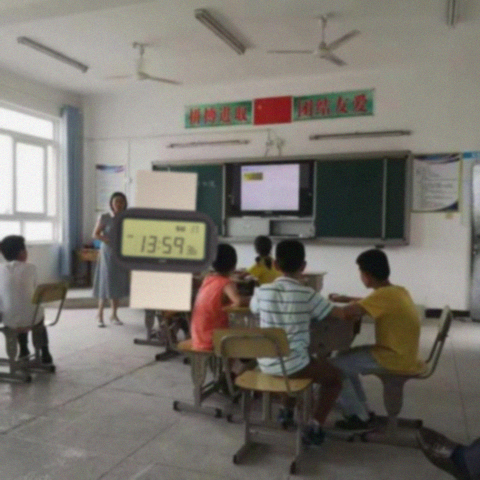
h=13 m=59
